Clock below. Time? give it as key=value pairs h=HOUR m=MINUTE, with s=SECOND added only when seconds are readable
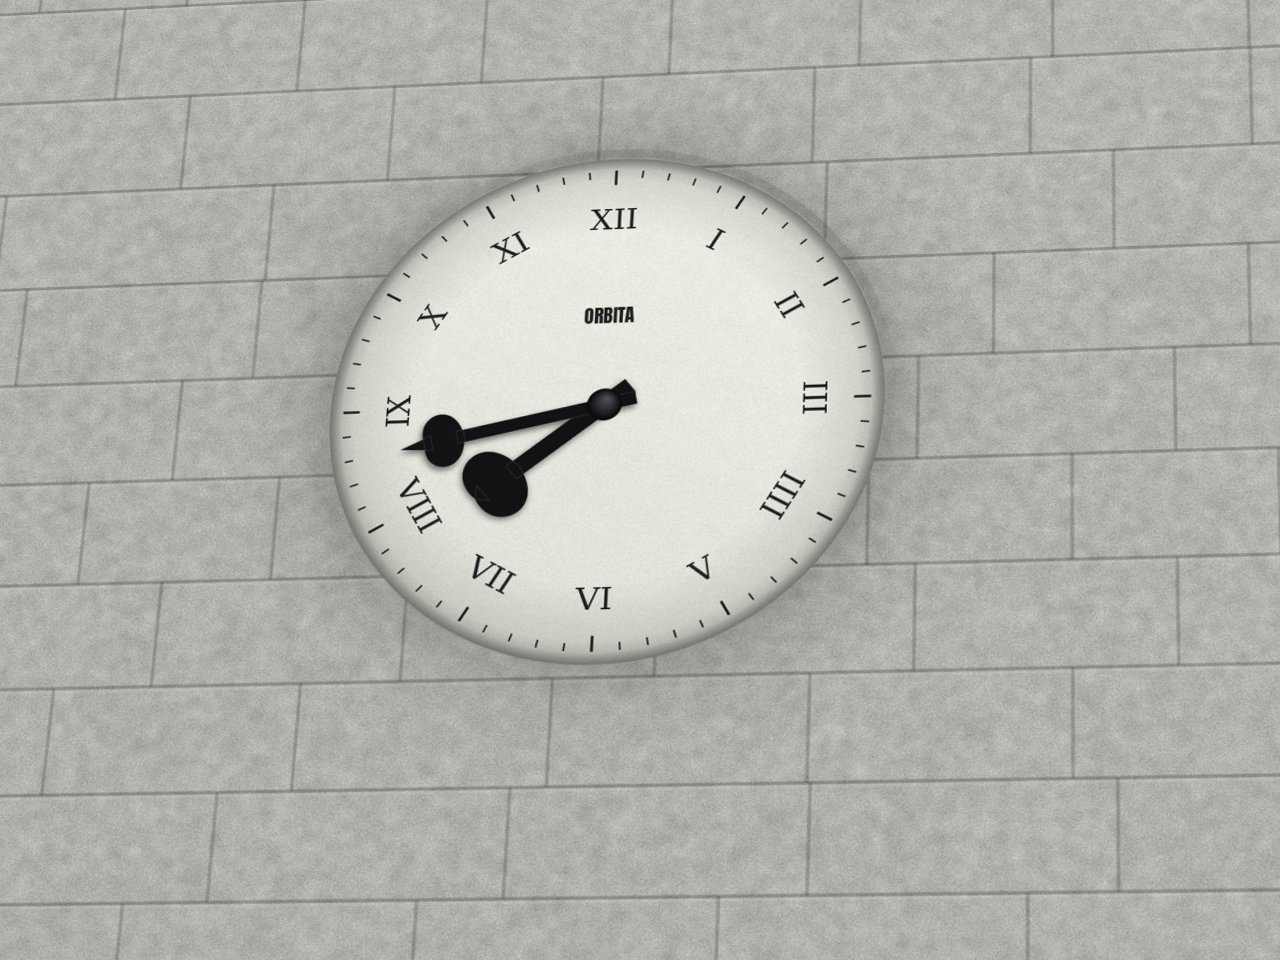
h=7 m=43
